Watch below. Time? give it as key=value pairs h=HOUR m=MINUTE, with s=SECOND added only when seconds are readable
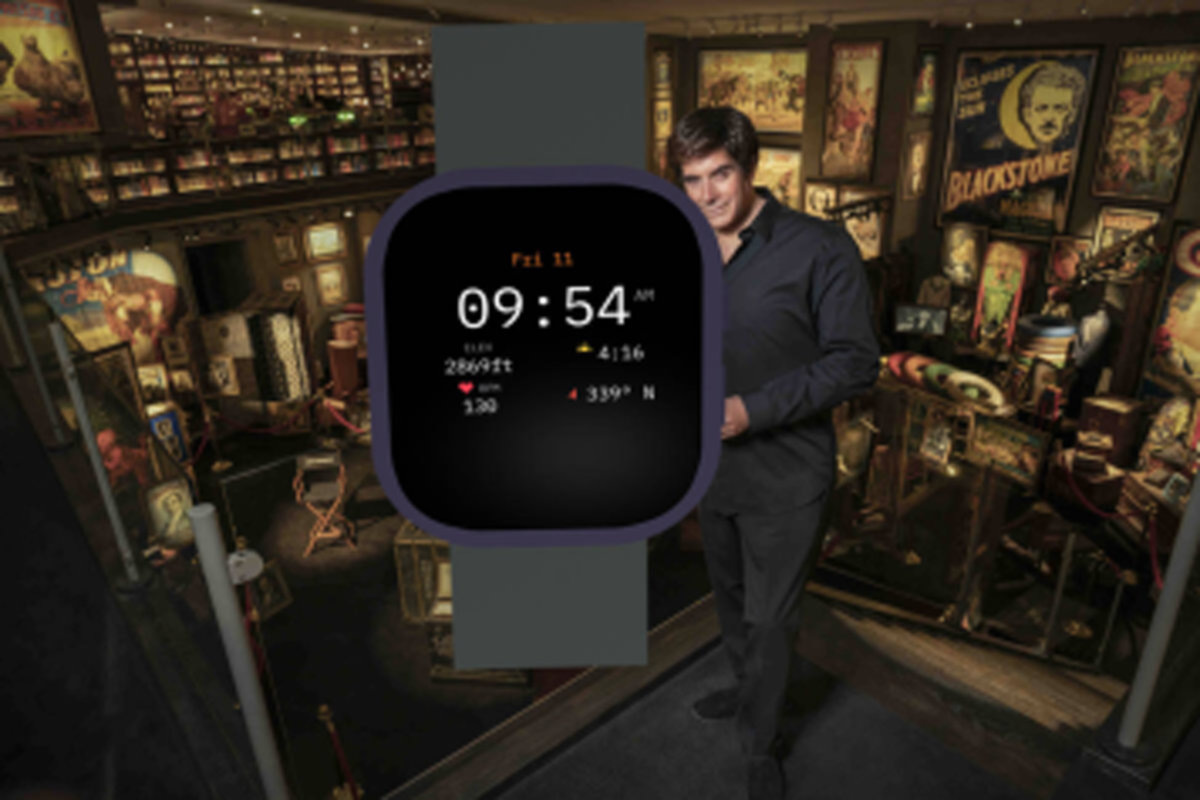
h=9 m=54
